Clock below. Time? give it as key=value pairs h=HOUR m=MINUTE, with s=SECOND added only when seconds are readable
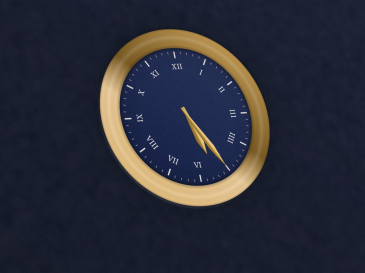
h=5 m=25
